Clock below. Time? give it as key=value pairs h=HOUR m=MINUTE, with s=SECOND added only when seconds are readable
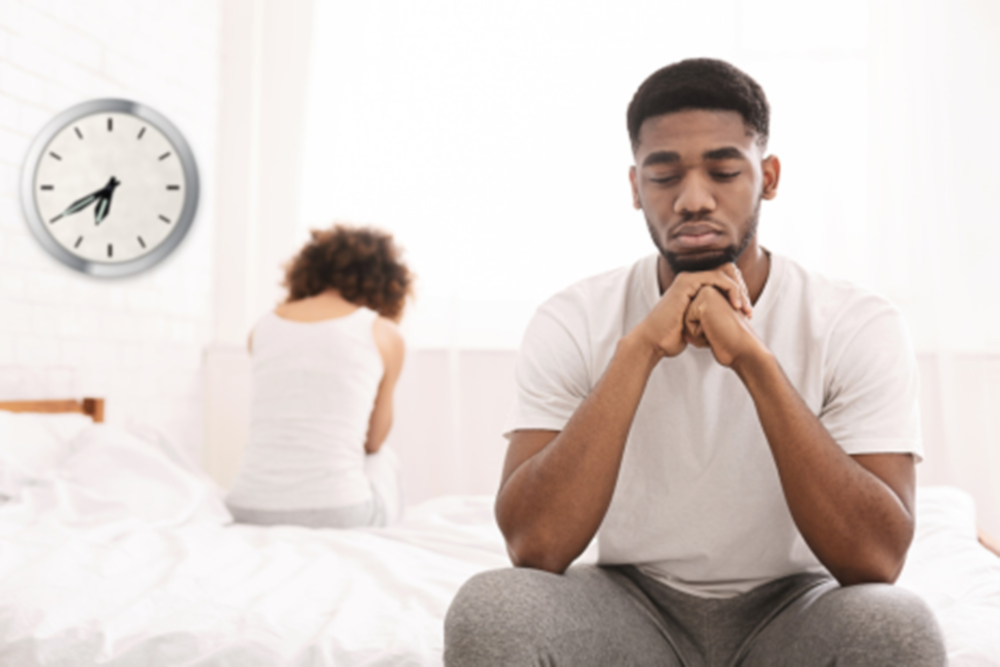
h=6 m=40
